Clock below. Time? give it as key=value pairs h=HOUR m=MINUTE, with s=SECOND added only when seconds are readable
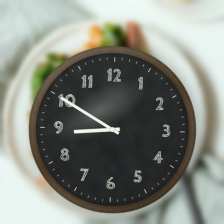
h=8 m=50
